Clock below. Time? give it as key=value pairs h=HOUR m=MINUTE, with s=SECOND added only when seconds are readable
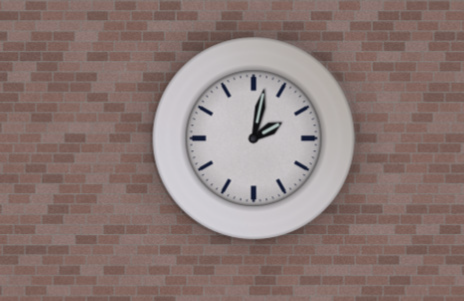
h=2 m=2
